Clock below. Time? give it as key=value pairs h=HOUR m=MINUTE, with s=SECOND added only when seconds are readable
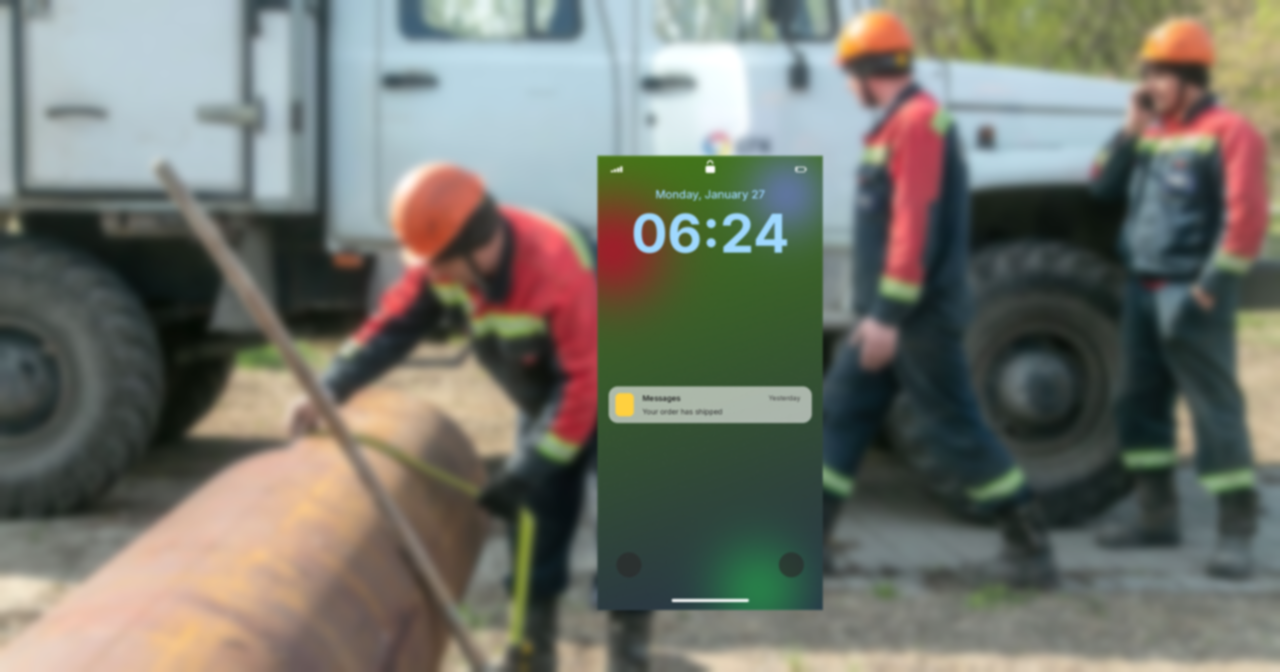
h=6 m=24
